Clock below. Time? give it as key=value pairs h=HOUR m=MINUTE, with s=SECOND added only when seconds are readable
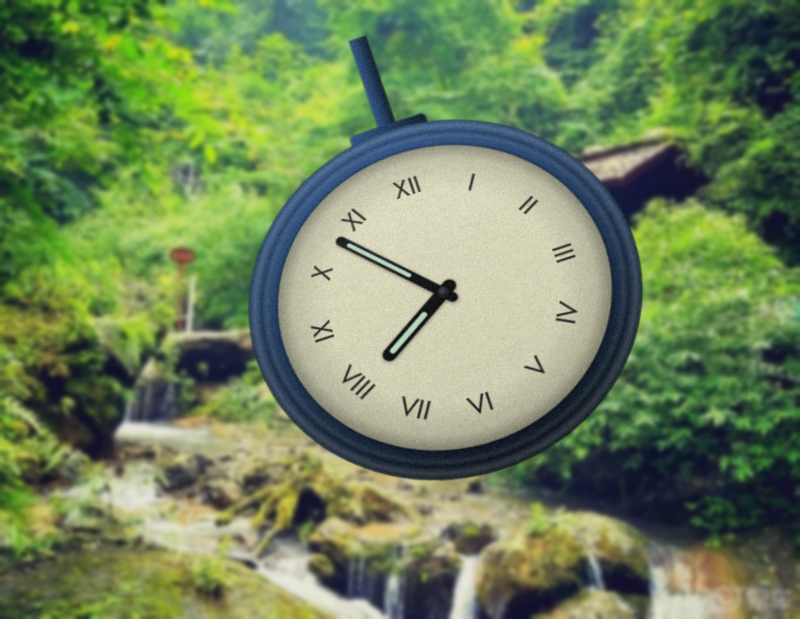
h=7 m=53
